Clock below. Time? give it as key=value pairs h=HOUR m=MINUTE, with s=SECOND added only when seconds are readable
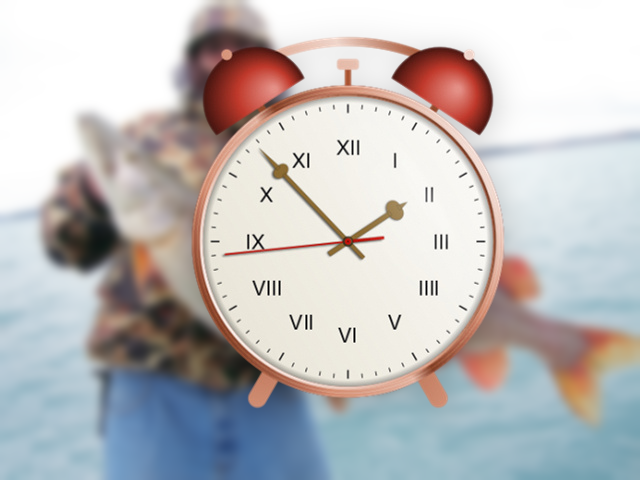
h=1 m=52 s=44
